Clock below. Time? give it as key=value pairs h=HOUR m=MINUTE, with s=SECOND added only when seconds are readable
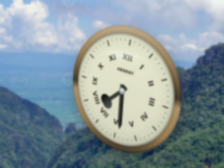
h=7 m=29
